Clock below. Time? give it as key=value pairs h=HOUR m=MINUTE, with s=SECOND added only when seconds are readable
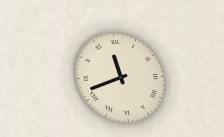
h=11 m=42
